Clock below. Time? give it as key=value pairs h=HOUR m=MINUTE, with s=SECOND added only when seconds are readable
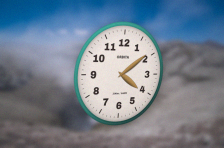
h=4 m=9
